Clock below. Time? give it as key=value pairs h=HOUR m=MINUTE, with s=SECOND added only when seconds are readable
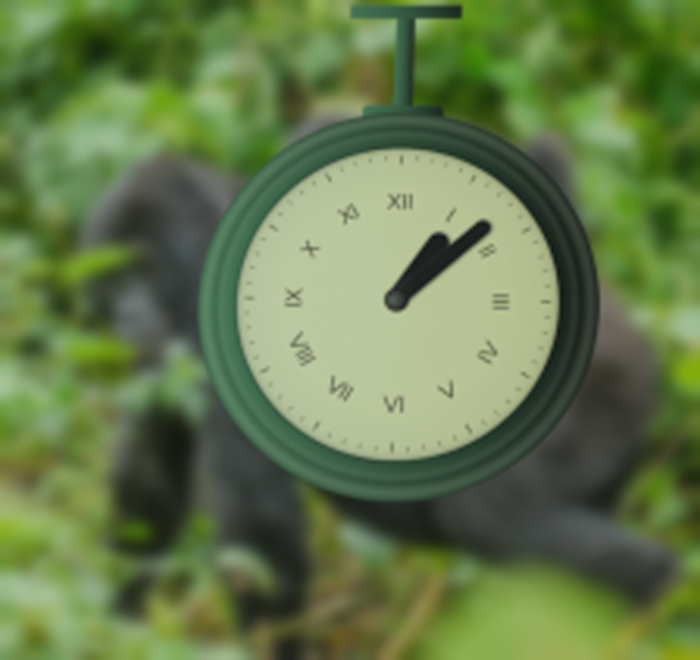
h=1 m=8
